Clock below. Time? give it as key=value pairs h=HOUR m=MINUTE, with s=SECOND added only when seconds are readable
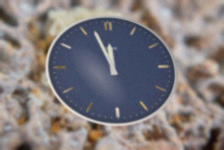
h=11 m=57
